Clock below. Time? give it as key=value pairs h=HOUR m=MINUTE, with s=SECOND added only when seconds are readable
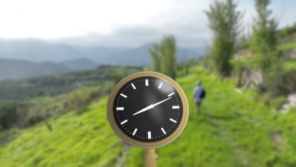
h=8 m=11
